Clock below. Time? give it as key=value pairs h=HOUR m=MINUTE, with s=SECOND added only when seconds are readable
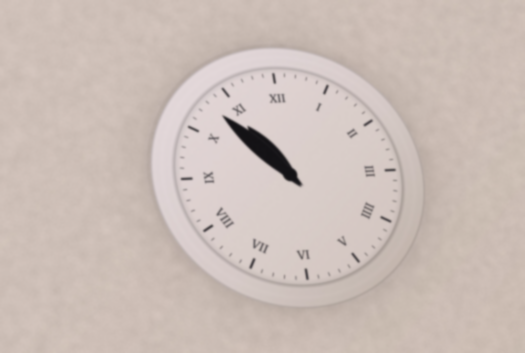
h=10 m=53
